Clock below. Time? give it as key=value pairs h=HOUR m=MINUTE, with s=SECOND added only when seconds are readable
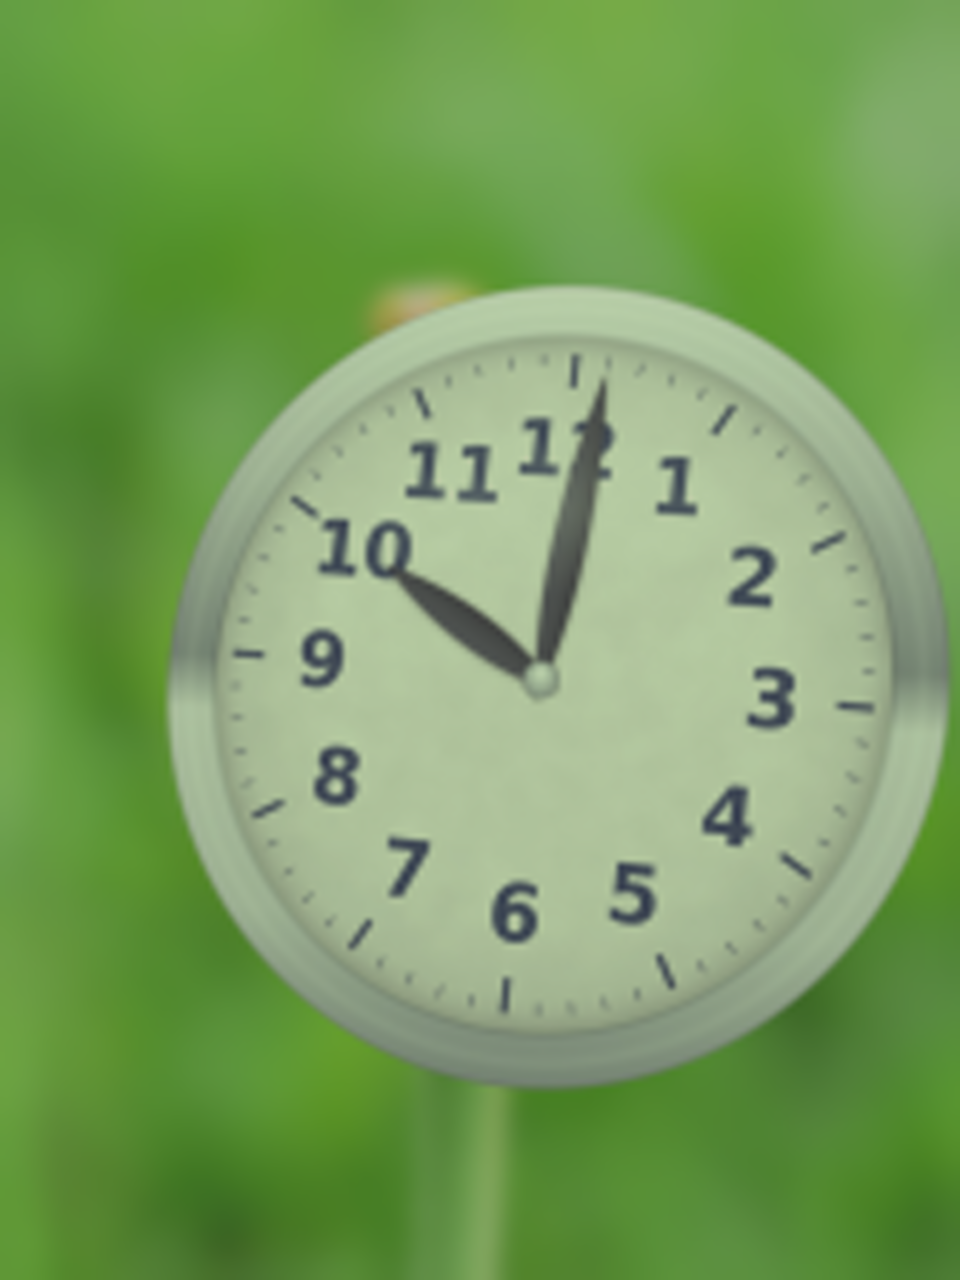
h=10 m=1
